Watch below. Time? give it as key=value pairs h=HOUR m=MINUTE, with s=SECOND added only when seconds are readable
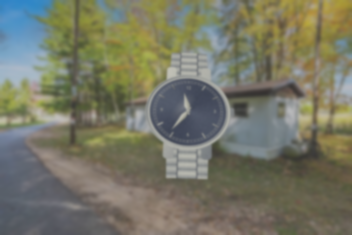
h=11 m=36
